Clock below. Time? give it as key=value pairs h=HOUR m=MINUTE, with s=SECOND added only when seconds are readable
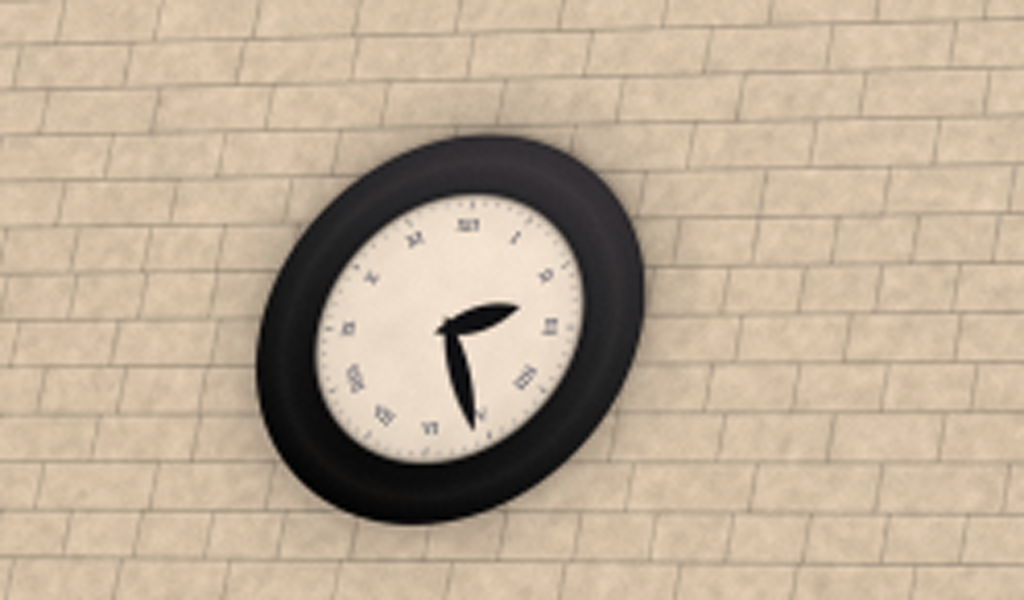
h=2 m=26
